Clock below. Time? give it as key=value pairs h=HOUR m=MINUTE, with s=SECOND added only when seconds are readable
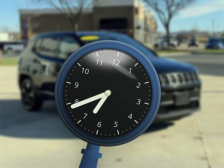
h=6 m=39
